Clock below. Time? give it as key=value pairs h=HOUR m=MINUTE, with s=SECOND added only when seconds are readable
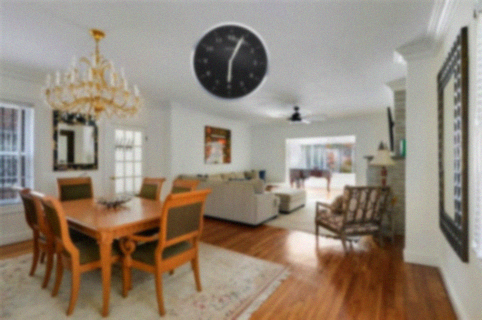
h=6 m=4
